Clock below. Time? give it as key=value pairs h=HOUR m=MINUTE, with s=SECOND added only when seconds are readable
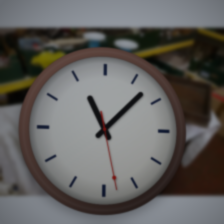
h=11 m=7 s=28
